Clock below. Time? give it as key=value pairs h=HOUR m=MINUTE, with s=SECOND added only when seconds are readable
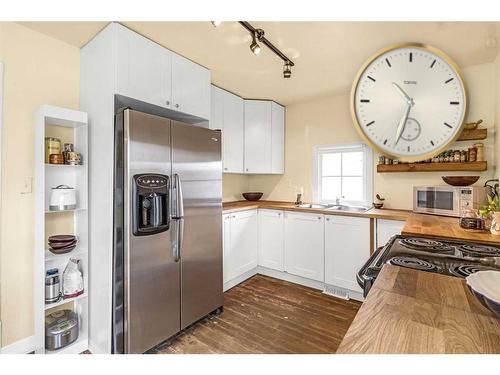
h=10 m=33
